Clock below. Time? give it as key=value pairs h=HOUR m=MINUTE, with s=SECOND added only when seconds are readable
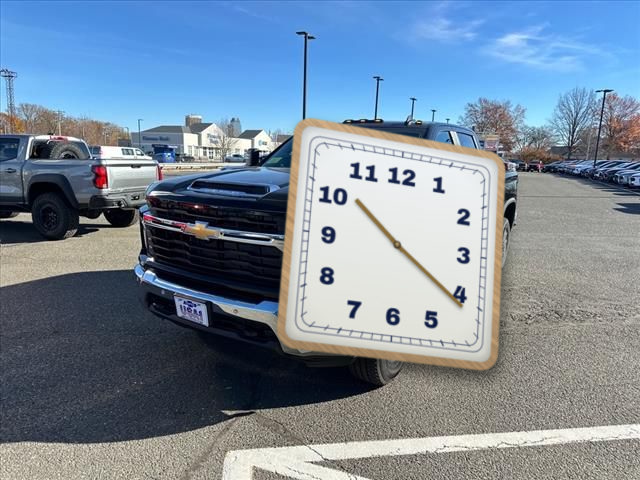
h=10 m=21
